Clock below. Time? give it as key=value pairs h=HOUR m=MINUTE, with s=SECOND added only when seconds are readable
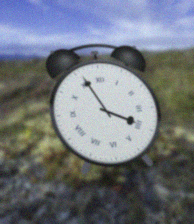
h=3 m=56
